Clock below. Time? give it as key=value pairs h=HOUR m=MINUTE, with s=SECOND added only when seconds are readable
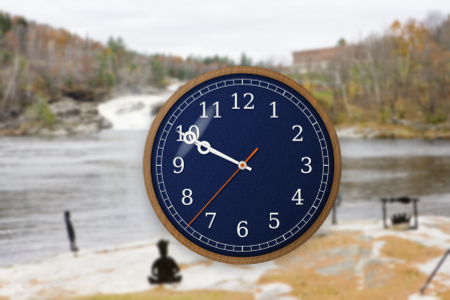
h=9 m=49 s=37
